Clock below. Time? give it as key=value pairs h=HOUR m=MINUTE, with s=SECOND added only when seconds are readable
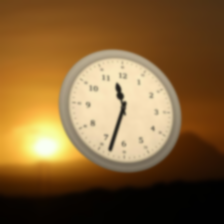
h=11 m=33
